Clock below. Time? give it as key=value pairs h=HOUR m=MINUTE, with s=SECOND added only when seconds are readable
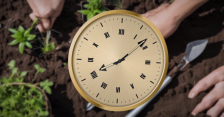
h=8 m=8
